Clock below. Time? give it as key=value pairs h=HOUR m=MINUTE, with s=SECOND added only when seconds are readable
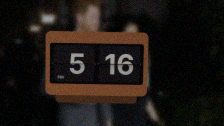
h=5 m=16
